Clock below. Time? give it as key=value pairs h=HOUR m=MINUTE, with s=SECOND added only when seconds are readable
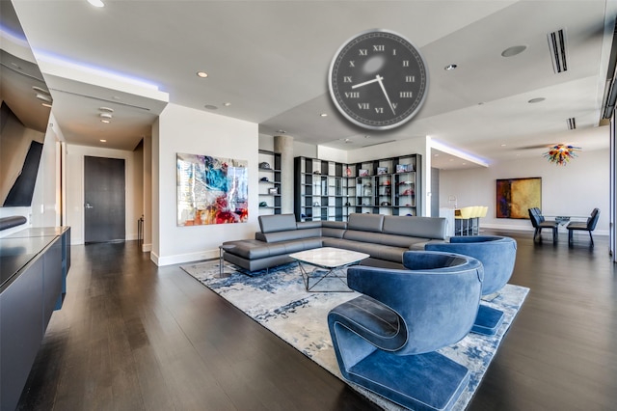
h=8 m=26
